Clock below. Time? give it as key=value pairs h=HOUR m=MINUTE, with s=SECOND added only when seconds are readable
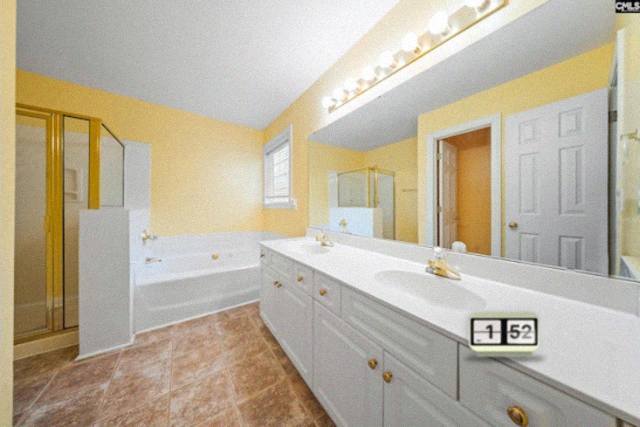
h=1 m=52
